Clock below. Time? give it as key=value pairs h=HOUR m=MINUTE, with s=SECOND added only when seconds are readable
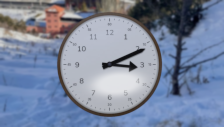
h=3 m=11
